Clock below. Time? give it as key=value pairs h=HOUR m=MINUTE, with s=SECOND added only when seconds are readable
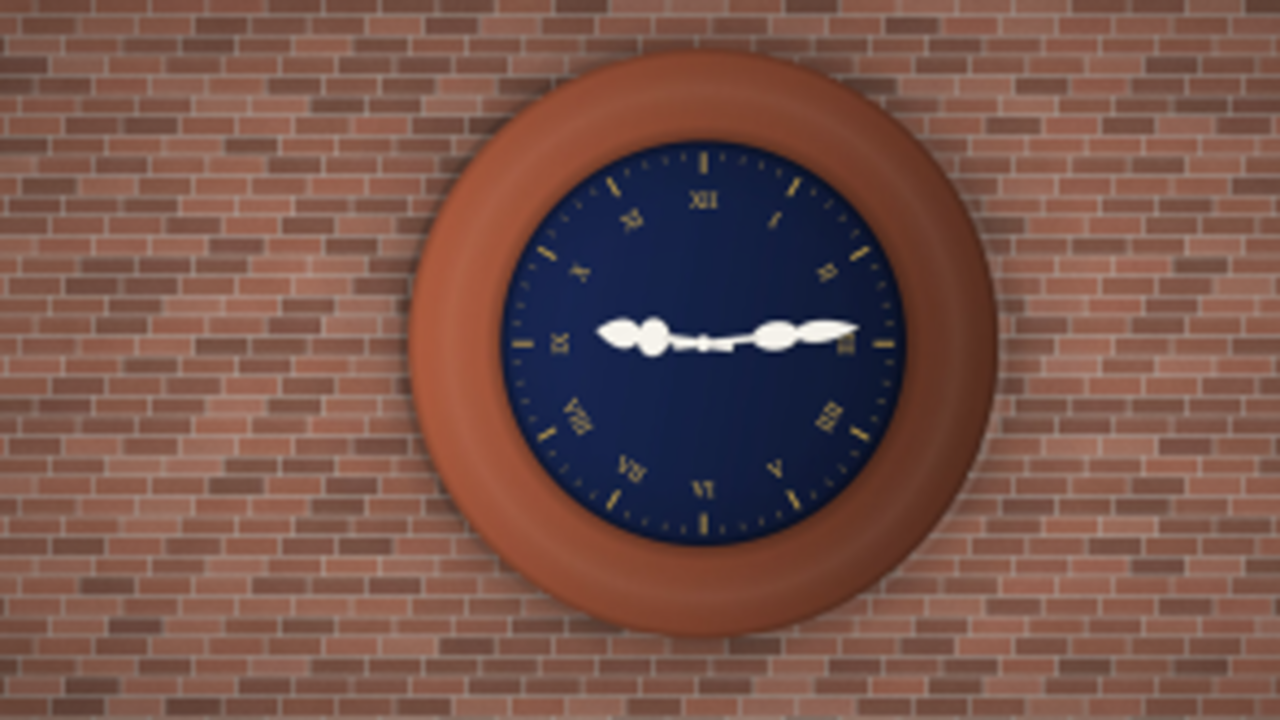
h=9 m=14
